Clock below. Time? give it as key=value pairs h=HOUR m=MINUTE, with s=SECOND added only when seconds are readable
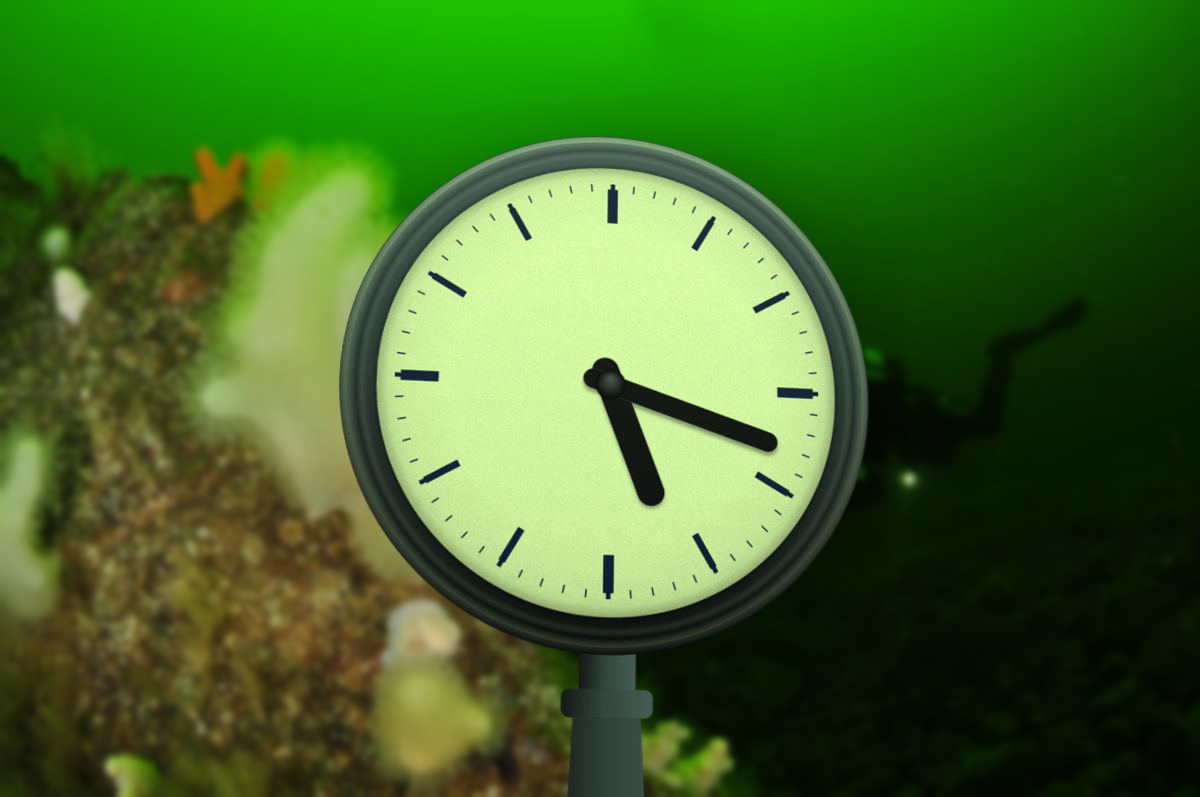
h=5 m=18
